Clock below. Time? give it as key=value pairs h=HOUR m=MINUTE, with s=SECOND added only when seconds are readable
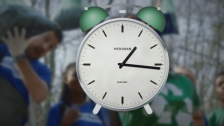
h=1 m=16
